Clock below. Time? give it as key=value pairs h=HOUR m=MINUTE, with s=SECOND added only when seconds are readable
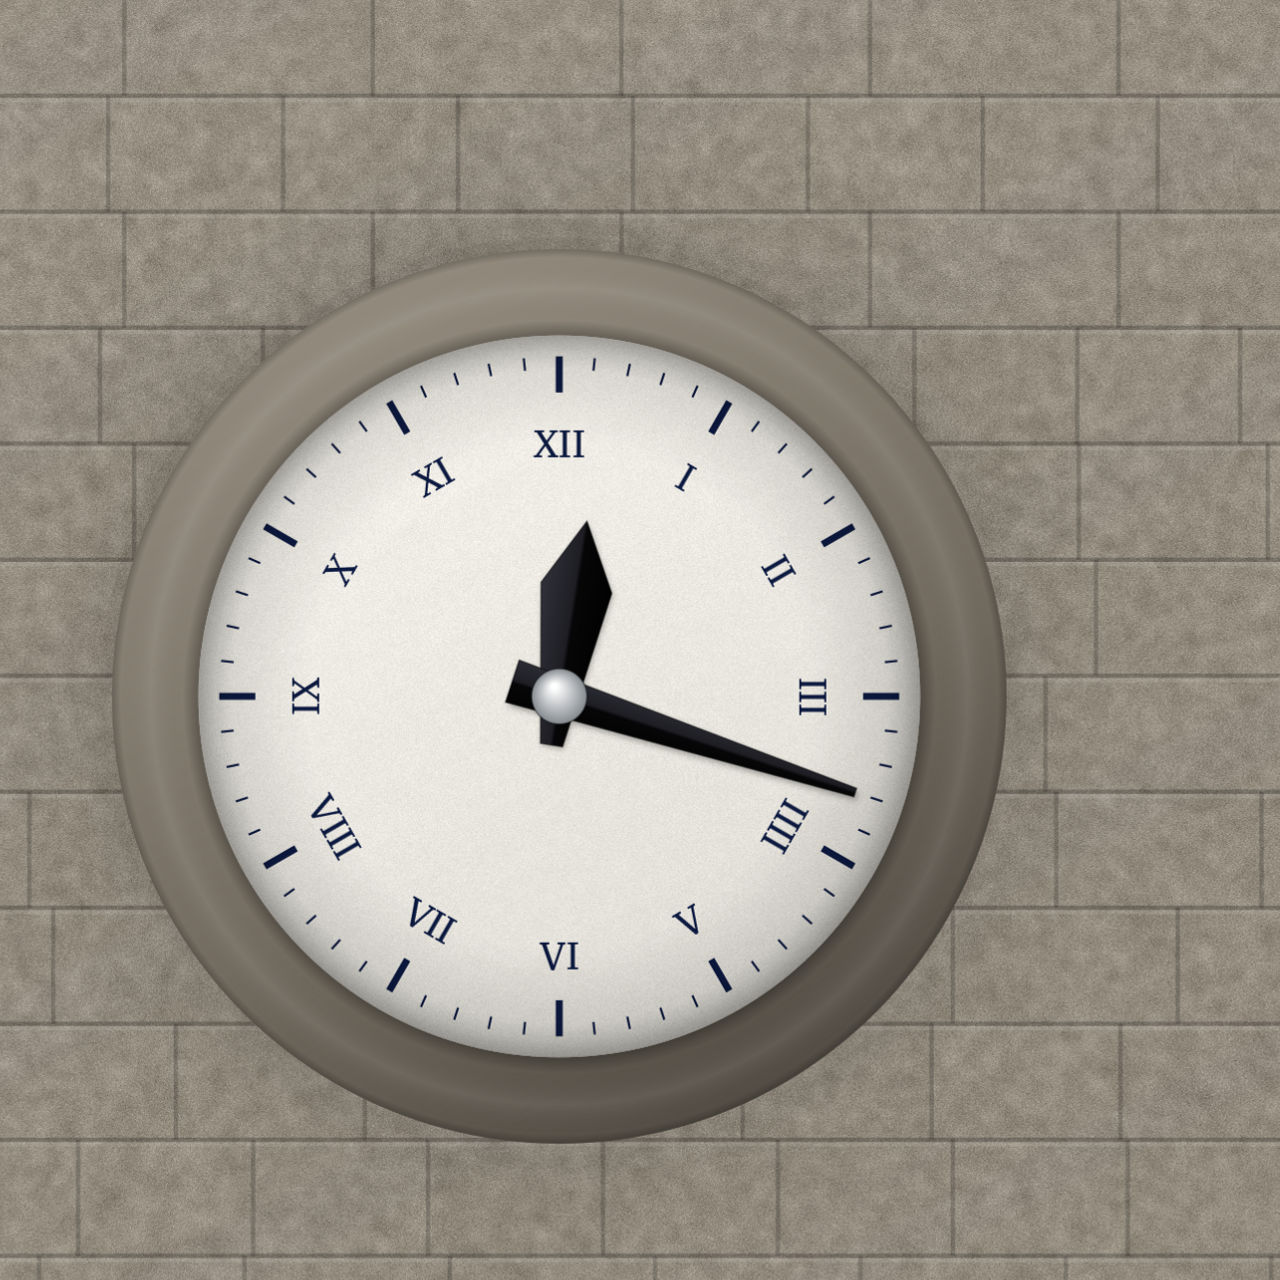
h=12 m=18
